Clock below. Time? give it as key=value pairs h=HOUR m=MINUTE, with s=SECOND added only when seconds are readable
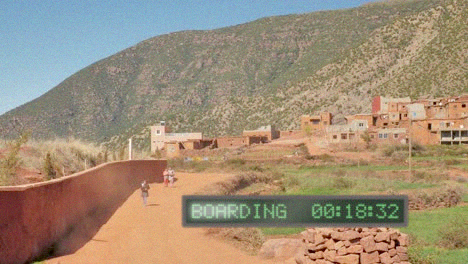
h=0 m=18 s=32
